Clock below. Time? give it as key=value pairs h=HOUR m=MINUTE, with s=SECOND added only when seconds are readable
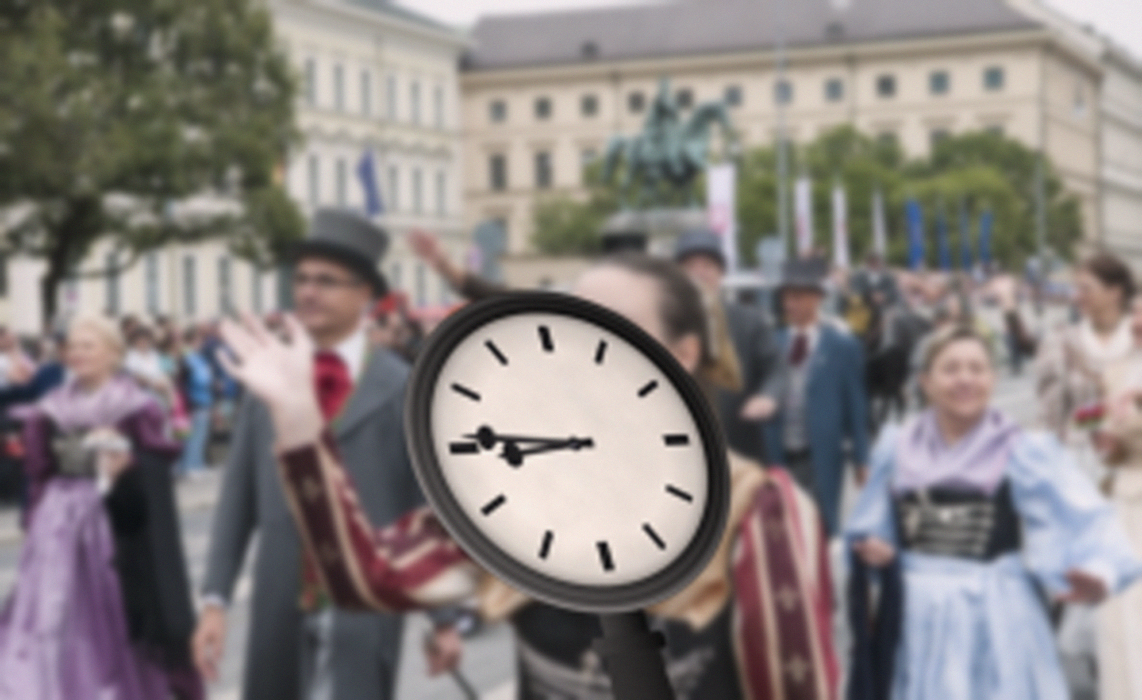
h=8 m=46
